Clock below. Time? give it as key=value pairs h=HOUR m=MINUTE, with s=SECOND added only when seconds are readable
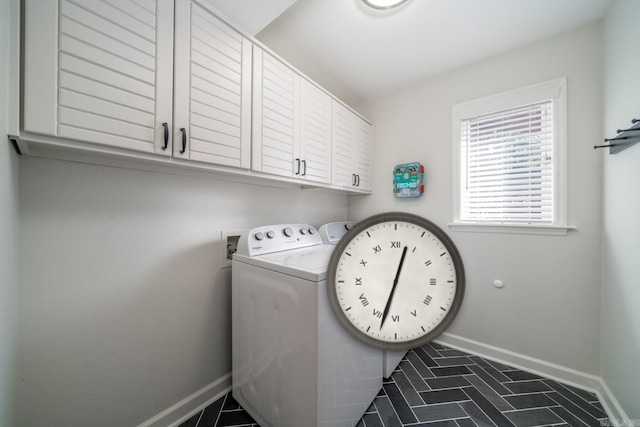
h=12 m=33
